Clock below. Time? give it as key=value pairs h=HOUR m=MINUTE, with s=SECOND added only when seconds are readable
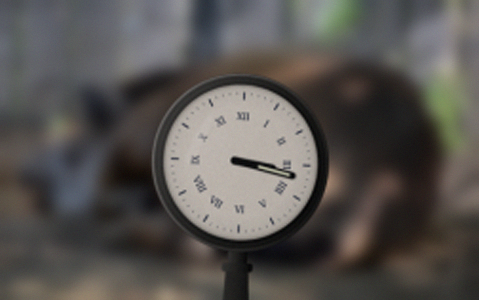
h=3 m=17
